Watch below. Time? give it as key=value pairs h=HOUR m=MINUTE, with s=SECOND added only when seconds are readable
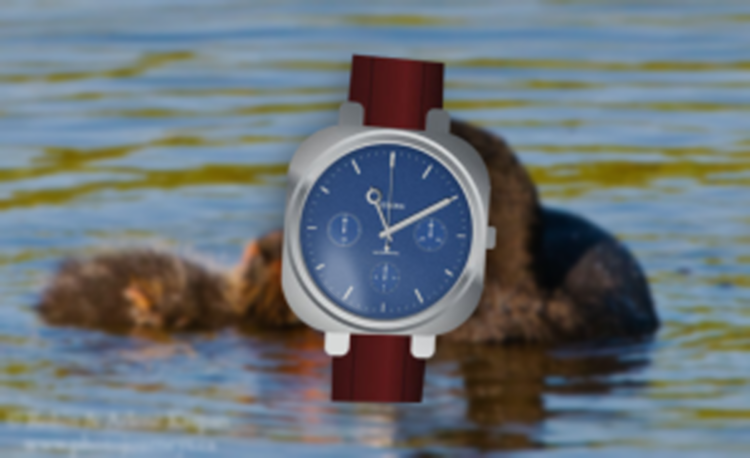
h=11 m=10
